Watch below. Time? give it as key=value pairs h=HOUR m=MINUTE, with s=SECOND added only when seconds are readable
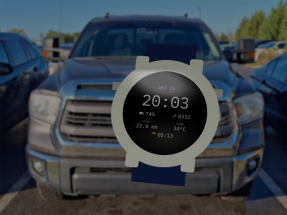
h=20 m=3
